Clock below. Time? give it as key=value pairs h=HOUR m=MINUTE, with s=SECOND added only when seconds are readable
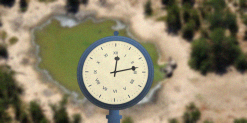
h=12 m=13
